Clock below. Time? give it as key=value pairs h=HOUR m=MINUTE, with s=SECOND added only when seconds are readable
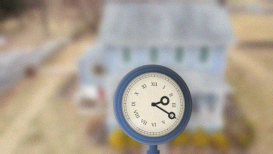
h=2 m=20
